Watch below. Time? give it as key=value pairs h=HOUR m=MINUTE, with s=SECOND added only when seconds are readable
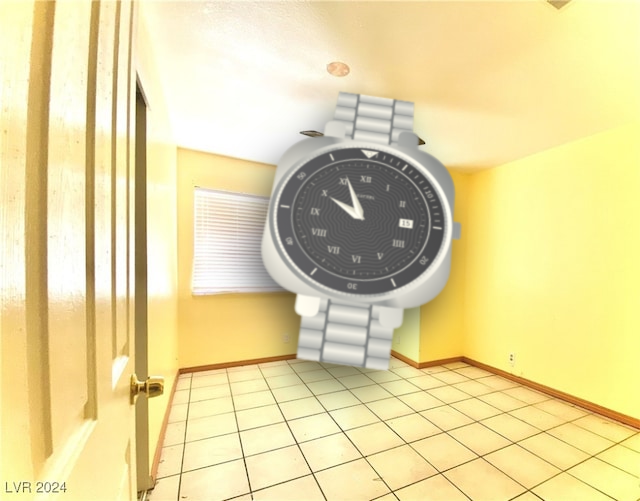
h=9 m=56
